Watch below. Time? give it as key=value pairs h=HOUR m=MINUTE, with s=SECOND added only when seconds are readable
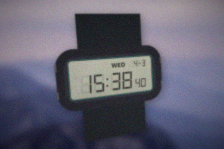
h=15 m=38
